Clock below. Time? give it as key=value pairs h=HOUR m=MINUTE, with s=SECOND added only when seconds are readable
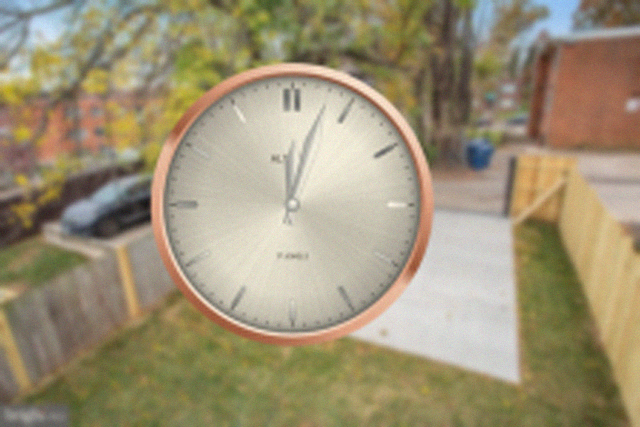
h=12 m=3
